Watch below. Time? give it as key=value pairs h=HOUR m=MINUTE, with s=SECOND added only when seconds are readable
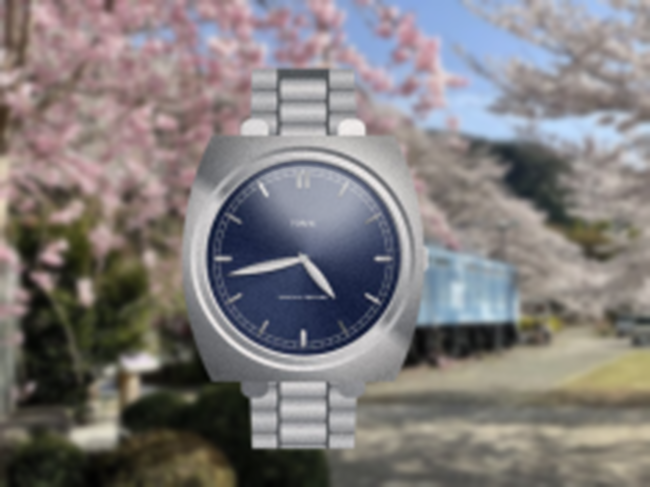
h=4 m=43
